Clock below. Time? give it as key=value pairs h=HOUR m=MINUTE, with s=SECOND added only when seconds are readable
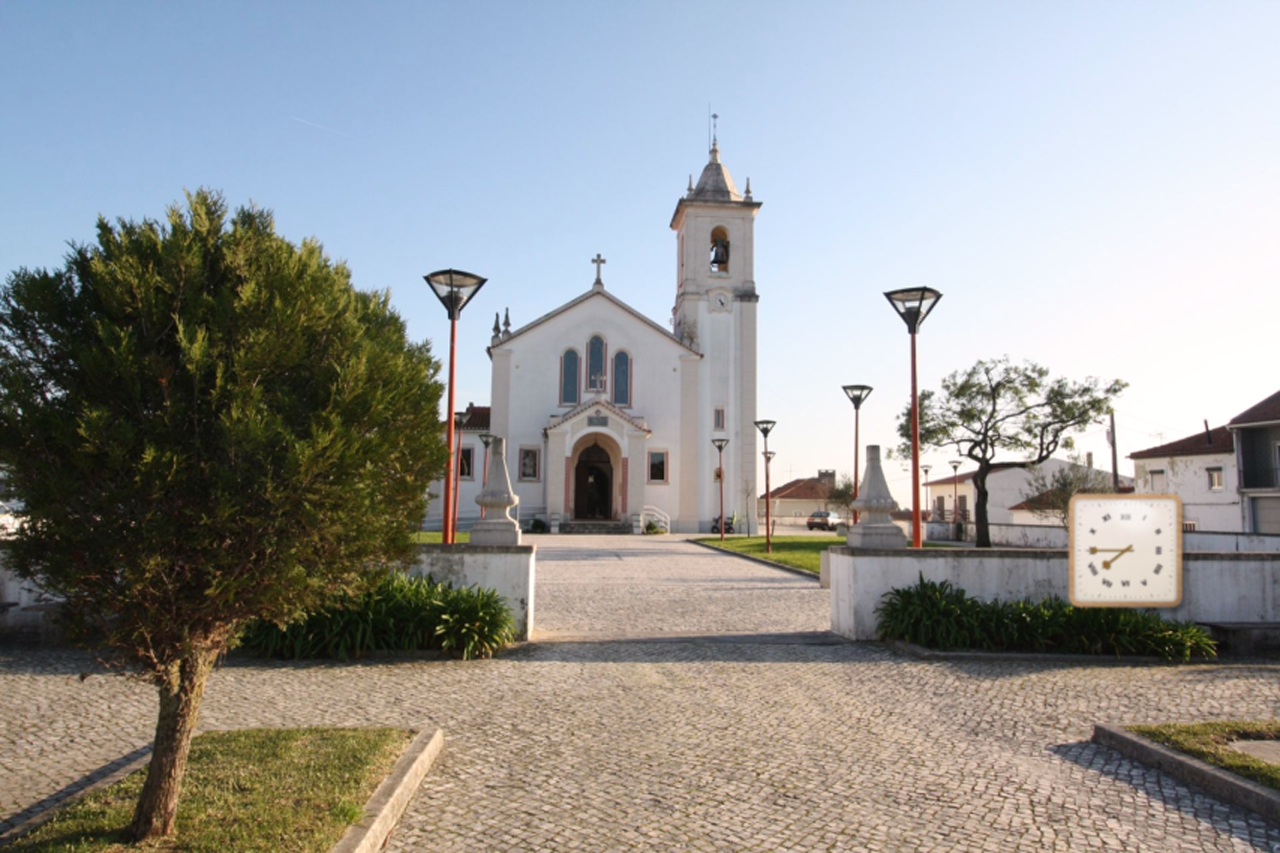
h=7 m=45
